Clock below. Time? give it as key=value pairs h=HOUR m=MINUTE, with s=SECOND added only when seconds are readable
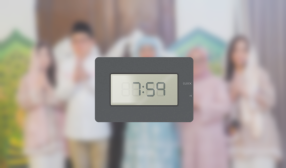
h=7 m=59
